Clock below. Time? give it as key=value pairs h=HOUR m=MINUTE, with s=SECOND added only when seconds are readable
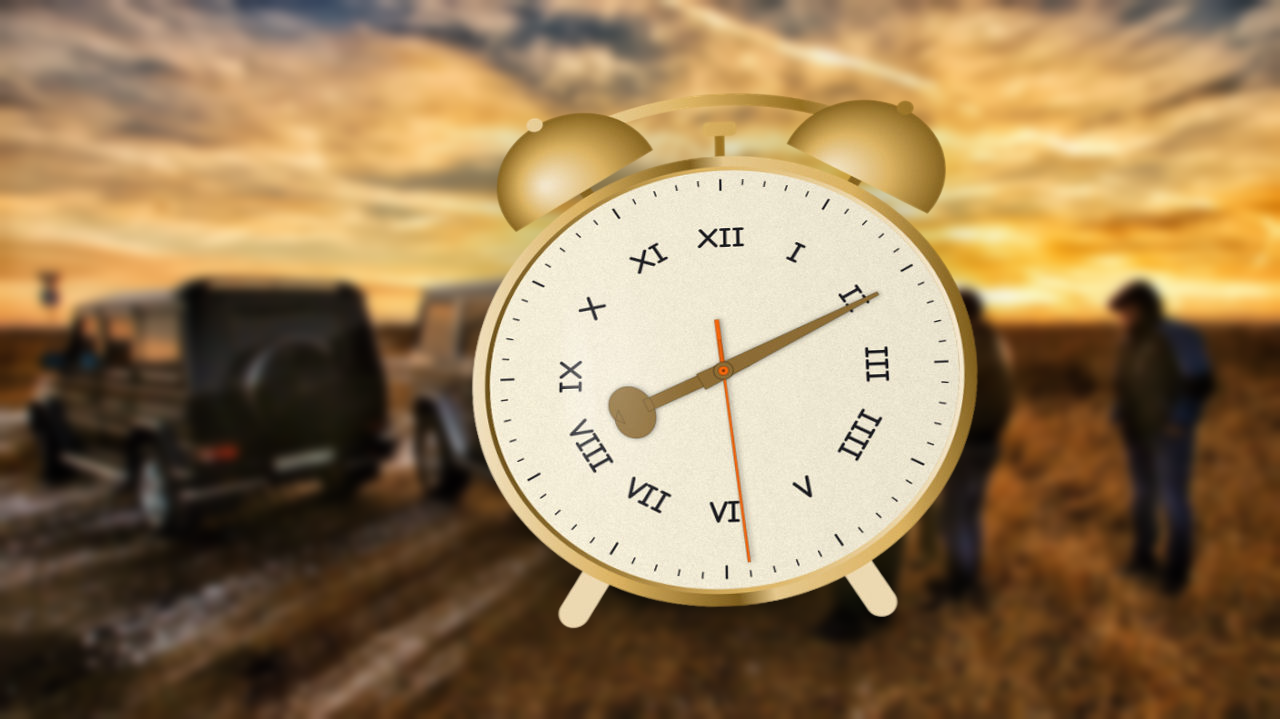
h=8 m=10 s=29
